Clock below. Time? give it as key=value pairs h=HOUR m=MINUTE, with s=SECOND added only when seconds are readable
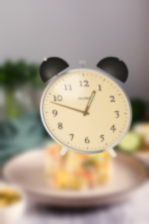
h=12 m=48
